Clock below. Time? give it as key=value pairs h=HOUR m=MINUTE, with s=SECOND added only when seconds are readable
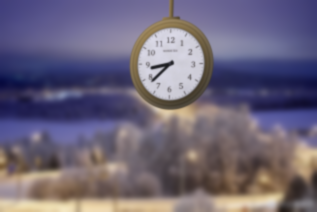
h=8 m=38
